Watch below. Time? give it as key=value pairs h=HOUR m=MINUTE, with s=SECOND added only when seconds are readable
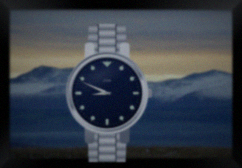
h=8 m=49
